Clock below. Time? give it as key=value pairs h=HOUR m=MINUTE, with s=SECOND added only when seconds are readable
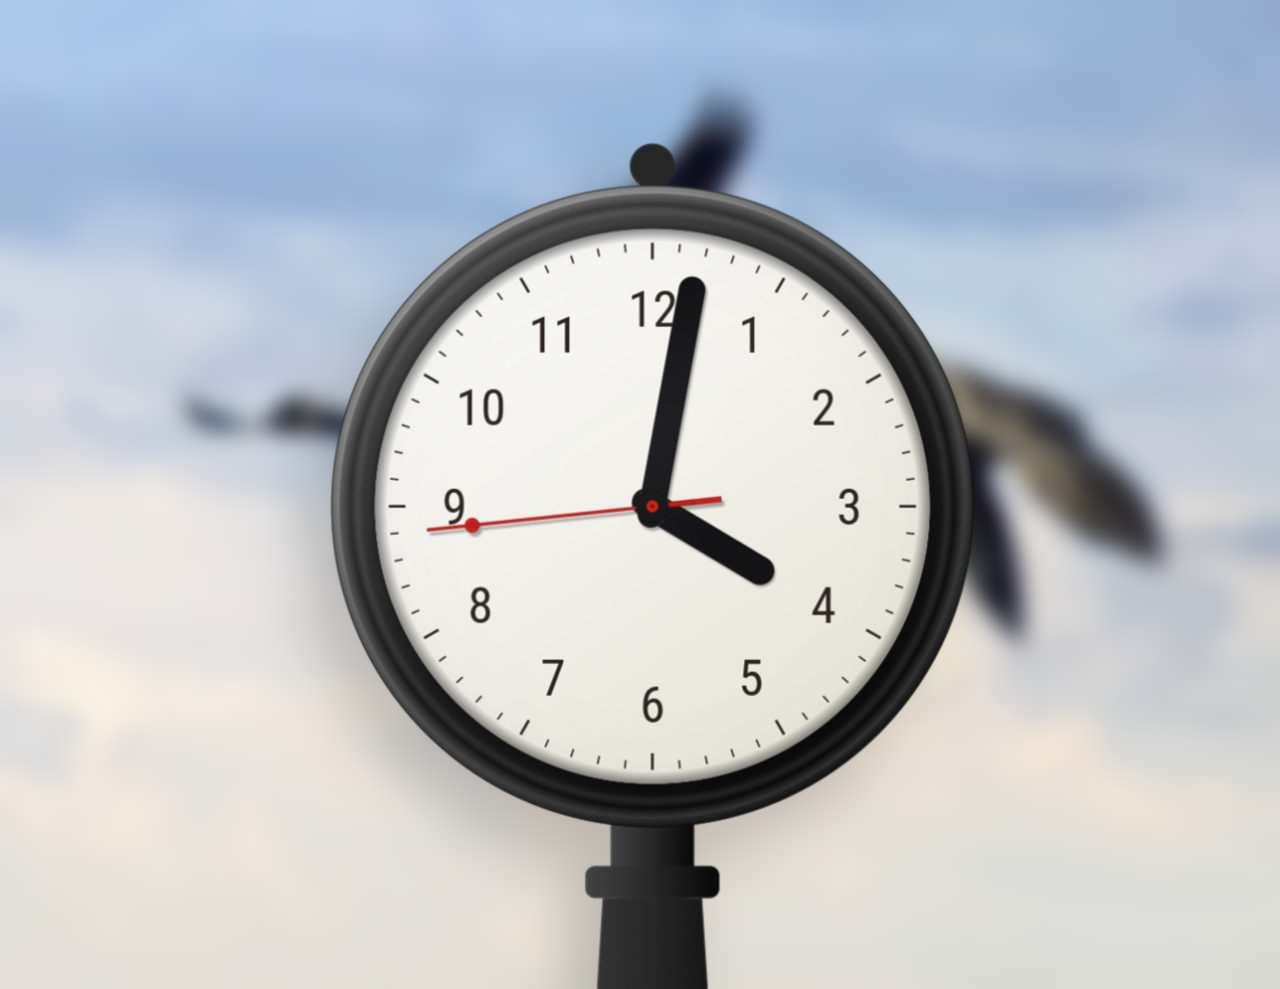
h=4 m=1 s=44
